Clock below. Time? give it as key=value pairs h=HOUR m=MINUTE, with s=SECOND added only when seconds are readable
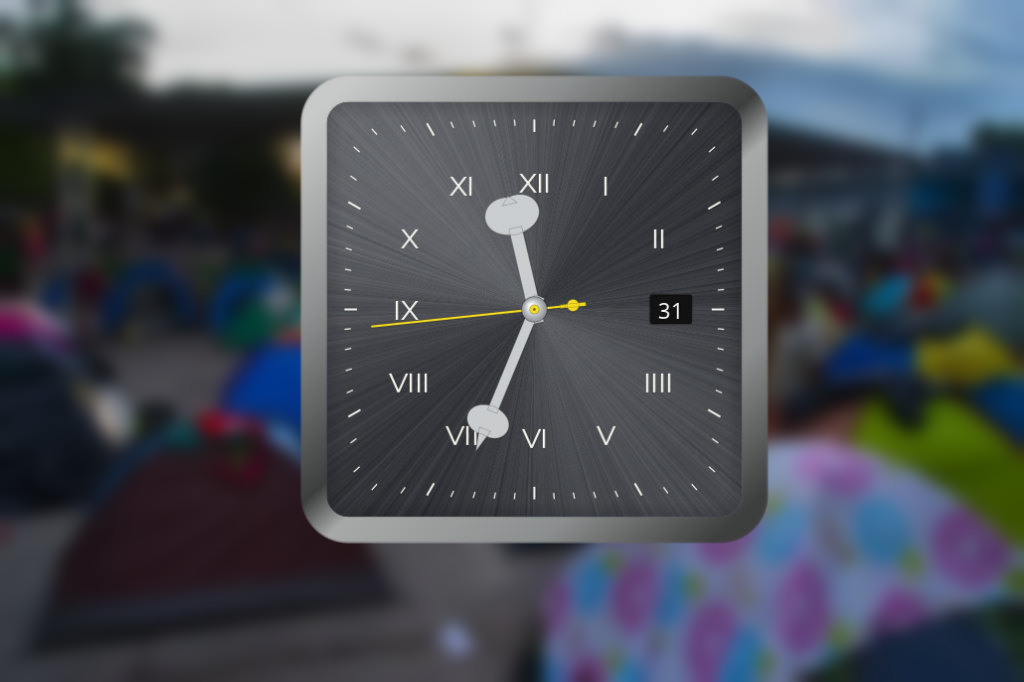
h=11 m=33 s=44
